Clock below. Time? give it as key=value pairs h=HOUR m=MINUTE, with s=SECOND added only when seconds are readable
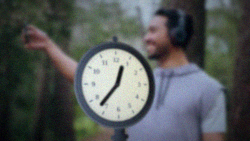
h=12 m=37
